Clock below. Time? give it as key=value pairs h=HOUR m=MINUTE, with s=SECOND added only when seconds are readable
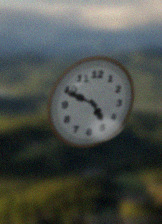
h=4 m=49
